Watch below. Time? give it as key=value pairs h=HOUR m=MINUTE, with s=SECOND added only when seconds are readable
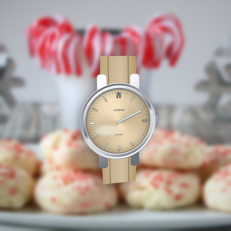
h=2 m=11
